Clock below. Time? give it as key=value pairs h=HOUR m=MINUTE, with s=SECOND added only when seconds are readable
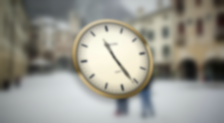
h=11 m=26
